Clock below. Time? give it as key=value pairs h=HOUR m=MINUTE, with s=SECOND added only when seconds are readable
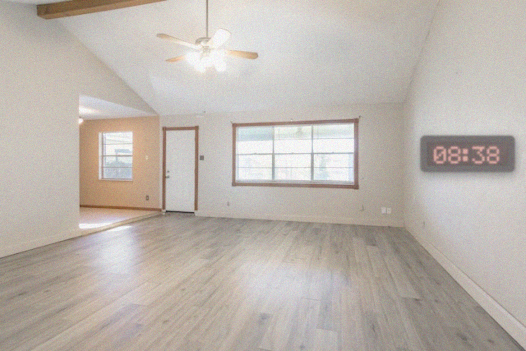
h=8 m=38
